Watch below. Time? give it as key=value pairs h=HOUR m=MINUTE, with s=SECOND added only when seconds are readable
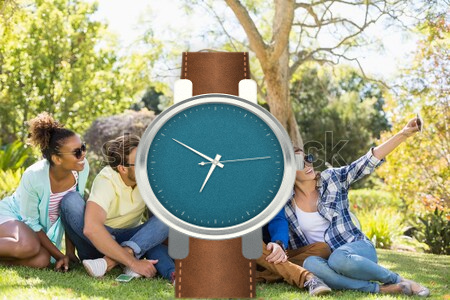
h=6 m=50 s=14
